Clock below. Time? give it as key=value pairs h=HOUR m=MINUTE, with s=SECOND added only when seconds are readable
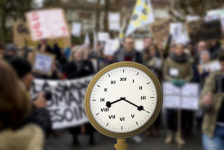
h=8 m=20
